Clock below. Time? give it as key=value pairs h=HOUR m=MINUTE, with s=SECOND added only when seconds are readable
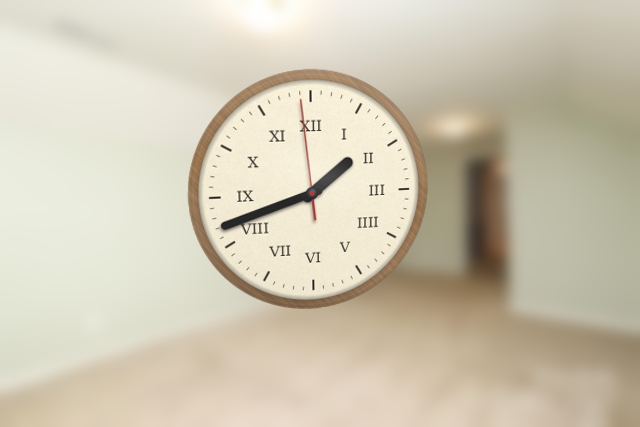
h=1 m=41 s=59
